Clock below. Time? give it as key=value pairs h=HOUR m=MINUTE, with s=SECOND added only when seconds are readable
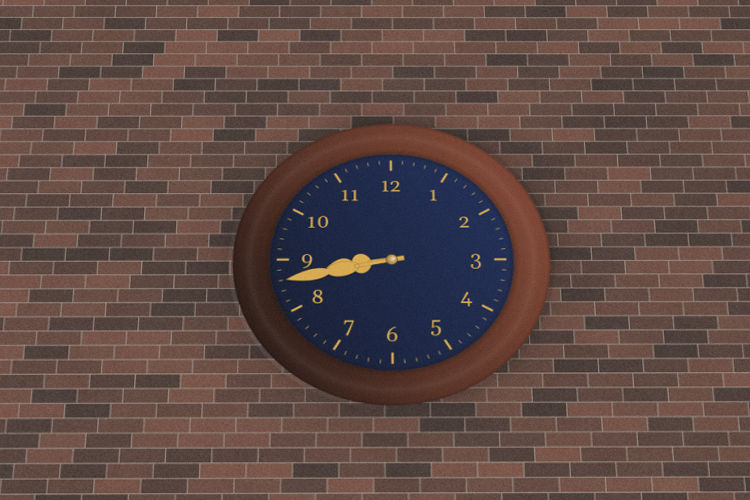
h=8 m=43
